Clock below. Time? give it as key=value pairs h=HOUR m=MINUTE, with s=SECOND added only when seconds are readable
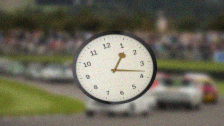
h=1 m=18
